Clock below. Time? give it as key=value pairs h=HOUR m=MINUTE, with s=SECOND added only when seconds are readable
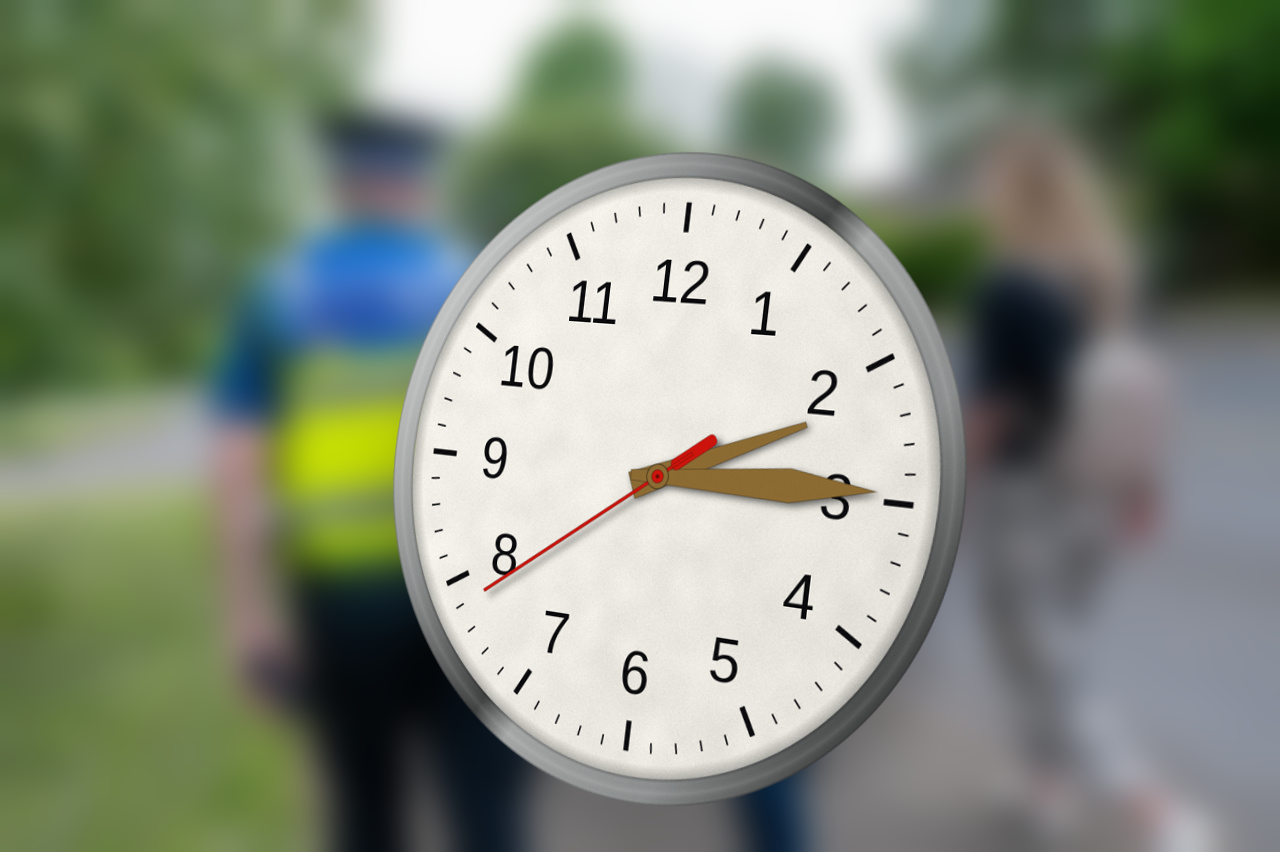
h=2 m=14 s=39
